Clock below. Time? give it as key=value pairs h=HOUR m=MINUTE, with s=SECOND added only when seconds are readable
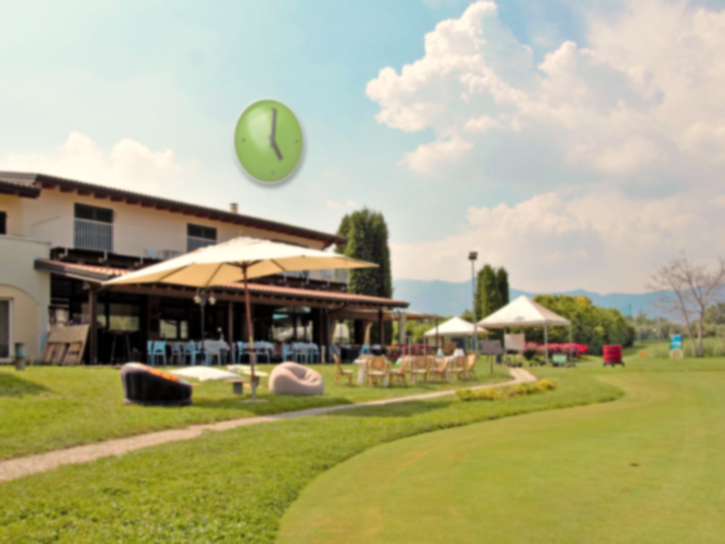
h=5 m=1
